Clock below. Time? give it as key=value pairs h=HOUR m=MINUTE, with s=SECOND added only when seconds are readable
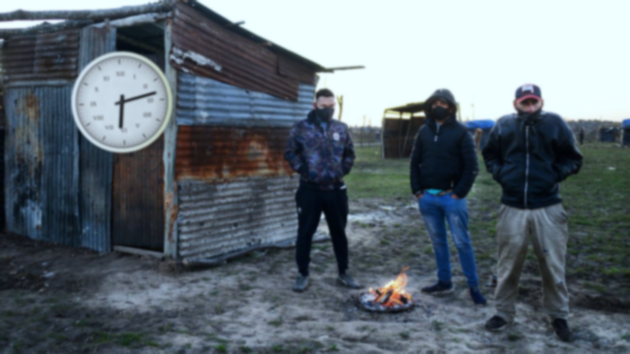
h=6 m=13
